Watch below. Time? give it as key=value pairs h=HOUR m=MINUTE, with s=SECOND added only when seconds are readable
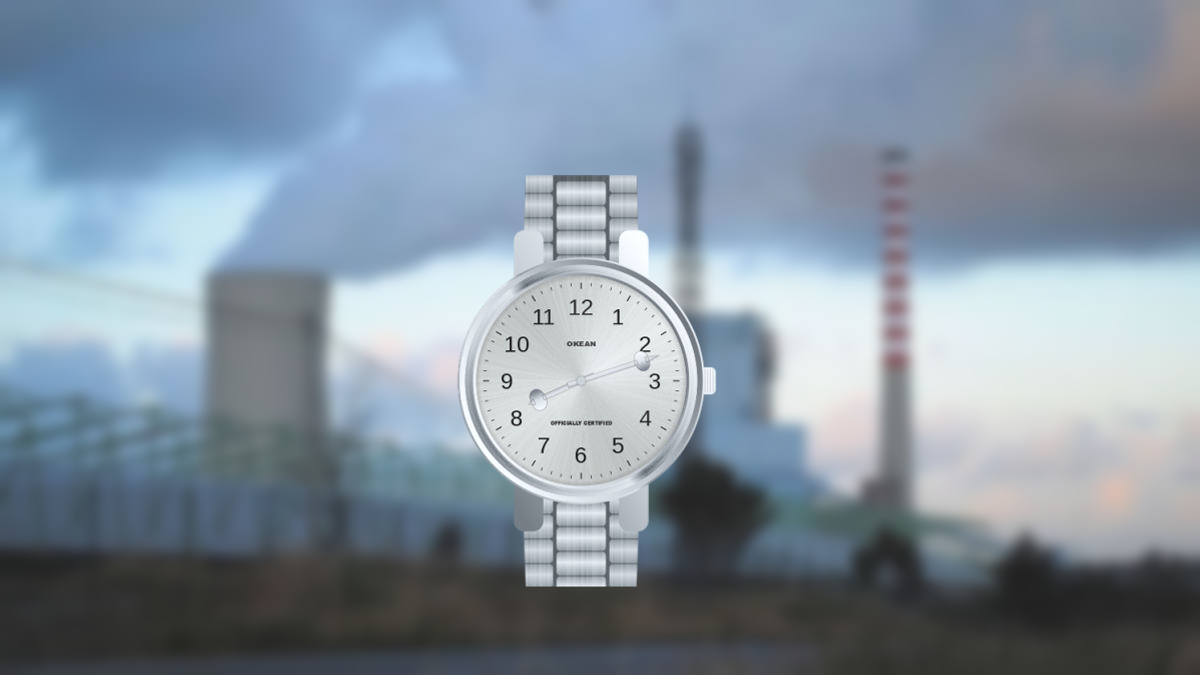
h=8 m=12
